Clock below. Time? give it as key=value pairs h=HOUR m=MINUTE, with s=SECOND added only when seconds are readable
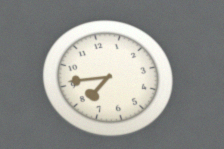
h=7 m=46
